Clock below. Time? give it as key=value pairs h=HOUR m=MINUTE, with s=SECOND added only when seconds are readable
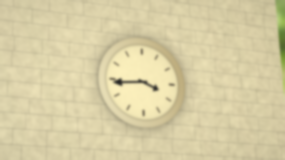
h=3 m=44
